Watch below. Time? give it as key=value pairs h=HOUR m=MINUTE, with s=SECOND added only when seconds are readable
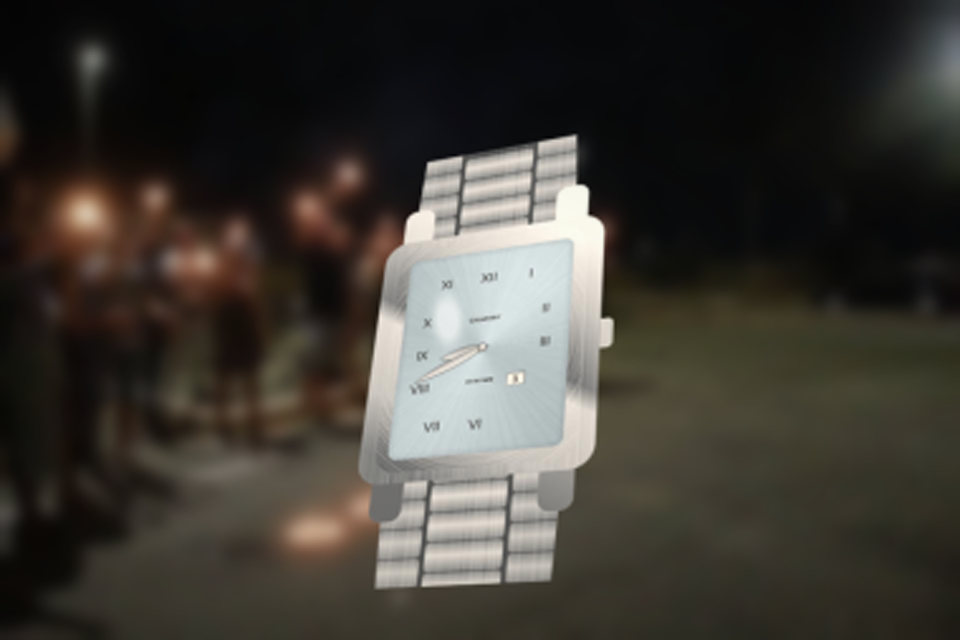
h=8 m=41
